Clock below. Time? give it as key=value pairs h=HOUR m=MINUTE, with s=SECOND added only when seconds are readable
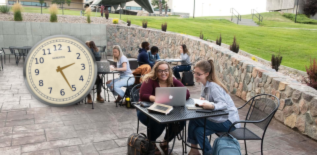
h=2 m=26
